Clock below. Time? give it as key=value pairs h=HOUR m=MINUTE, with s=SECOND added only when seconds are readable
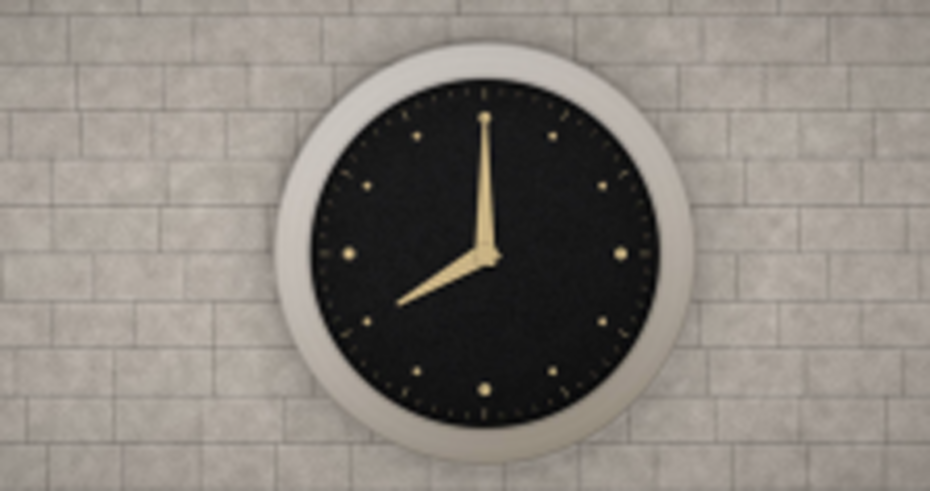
h=8 m=0
